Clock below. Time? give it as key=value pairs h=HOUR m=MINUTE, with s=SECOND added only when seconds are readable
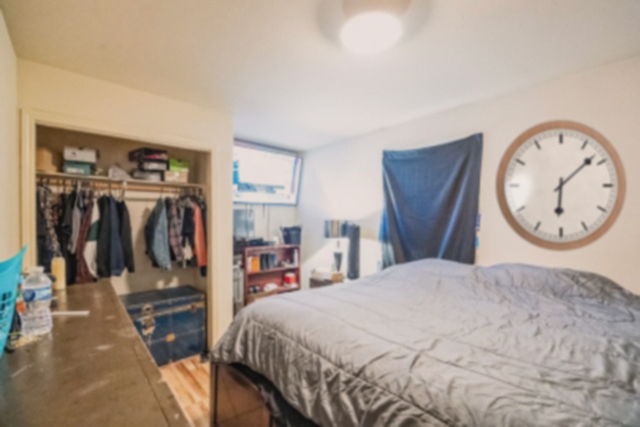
h=6 m=8
